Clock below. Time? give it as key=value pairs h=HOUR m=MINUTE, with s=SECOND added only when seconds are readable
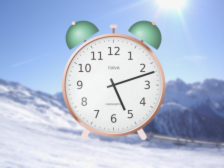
h=5 m=12
